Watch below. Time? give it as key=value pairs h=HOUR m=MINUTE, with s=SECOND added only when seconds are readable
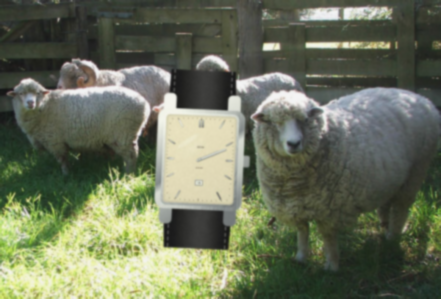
h=2 m=11
